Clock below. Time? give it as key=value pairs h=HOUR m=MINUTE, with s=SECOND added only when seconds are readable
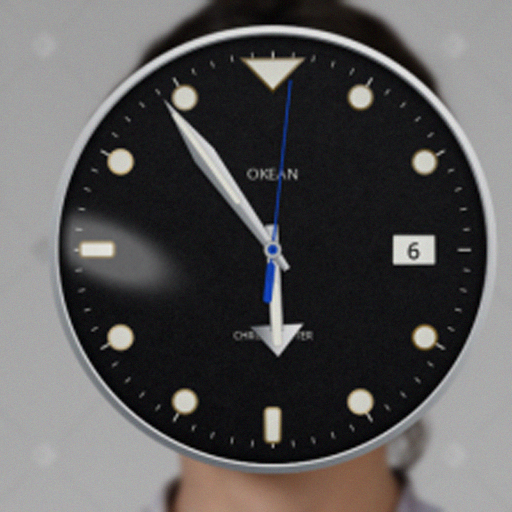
h=5 m=54 s=1
